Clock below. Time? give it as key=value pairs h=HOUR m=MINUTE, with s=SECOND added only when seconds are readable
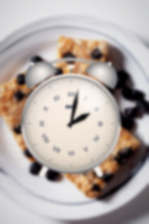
h=2 m=2
